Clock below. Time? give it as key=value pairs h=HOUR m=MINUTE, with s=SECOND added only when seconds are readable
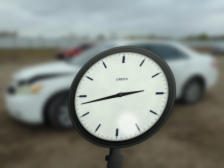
h=2 m=43
